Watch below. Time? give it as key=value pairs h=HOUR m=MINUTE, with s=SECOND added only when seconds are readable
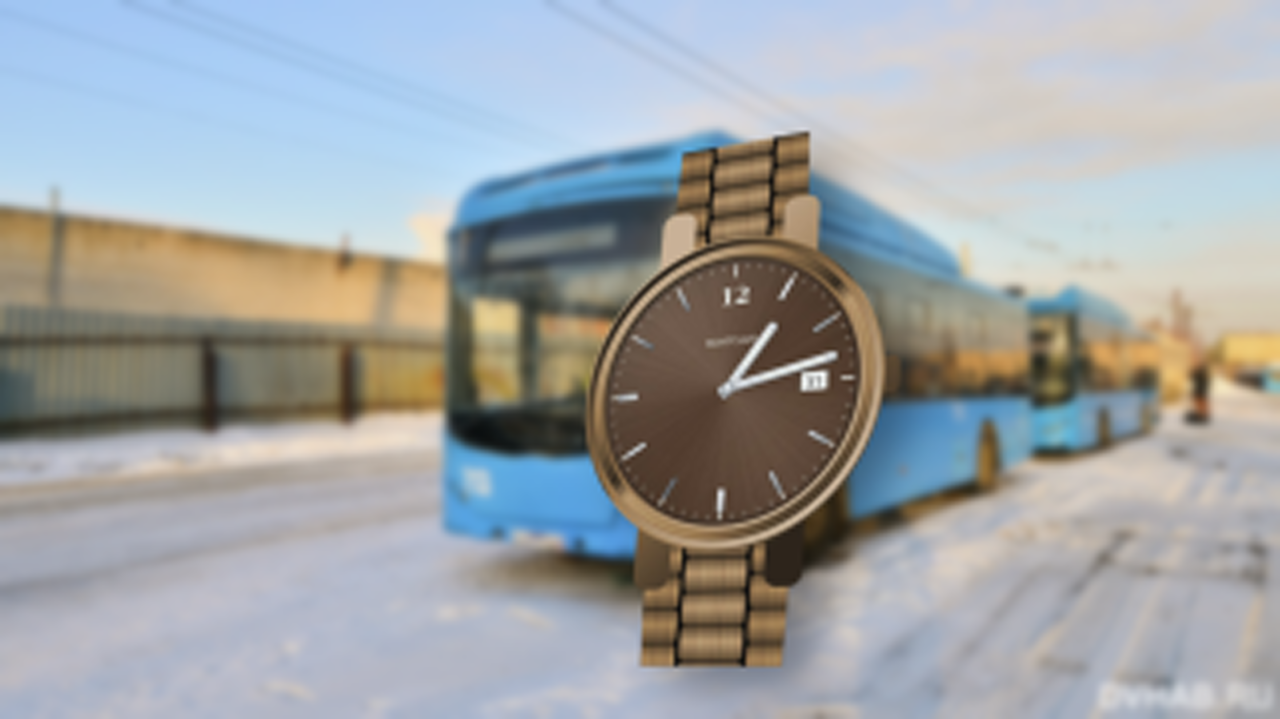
h=1 m=13
